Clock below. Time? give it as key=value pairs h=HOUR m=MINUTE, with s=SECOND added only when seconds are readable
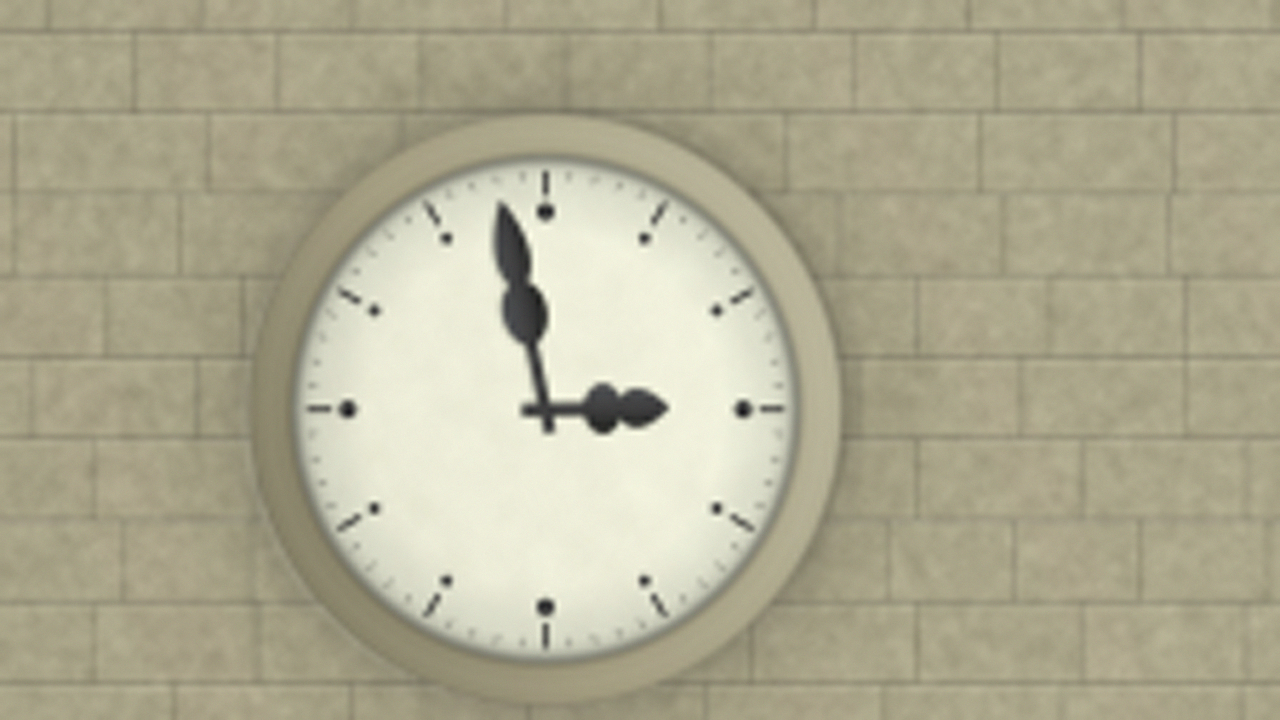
h=2 m=58
